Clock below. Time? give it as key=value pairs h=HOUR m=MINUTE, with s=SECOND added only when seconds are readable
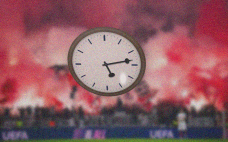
h=5 m=13
